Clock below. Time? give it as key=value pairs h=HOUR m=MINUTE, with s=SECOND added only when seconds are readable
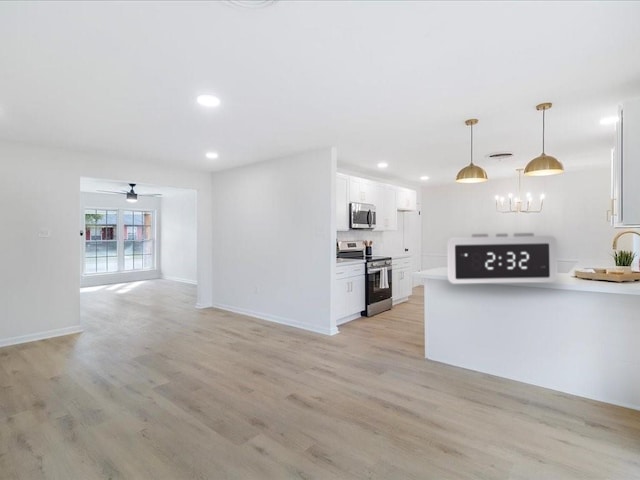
h=2 m=32
